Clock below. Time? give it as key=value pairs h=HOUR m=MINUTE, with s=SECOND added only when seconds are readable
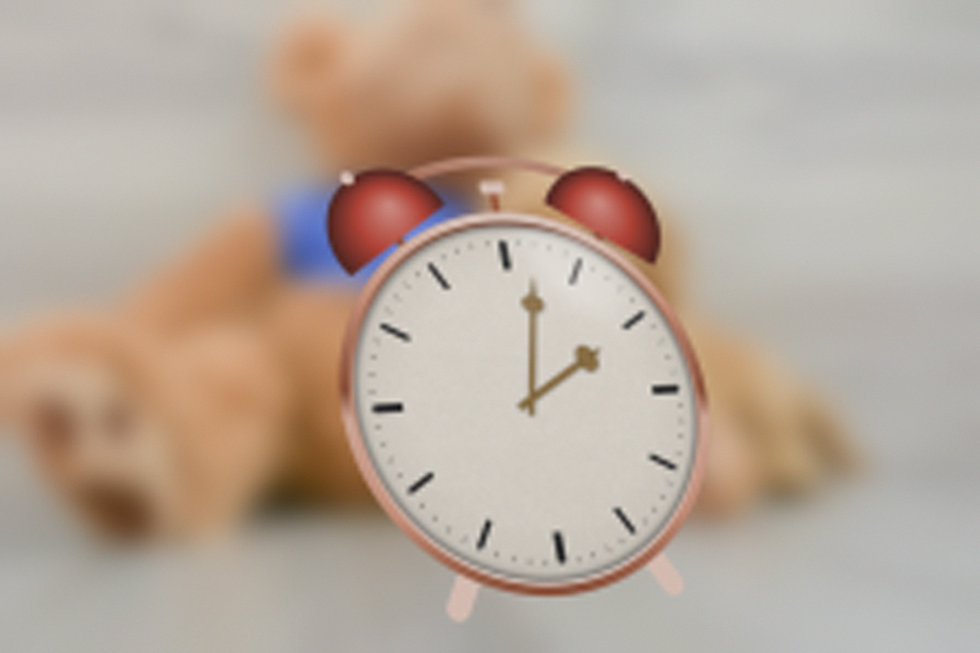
h=2 m=2
